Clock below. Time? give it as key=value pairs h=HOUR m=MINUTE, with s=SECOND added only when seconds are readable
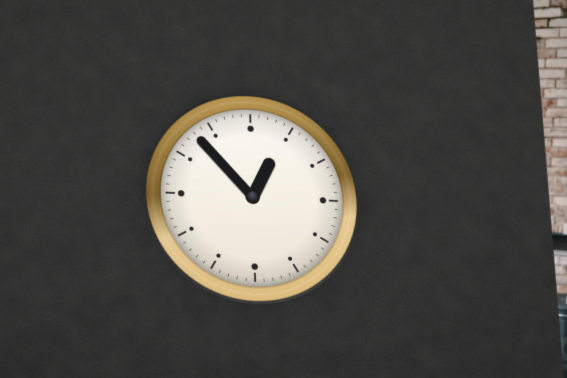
h=12 m=53
